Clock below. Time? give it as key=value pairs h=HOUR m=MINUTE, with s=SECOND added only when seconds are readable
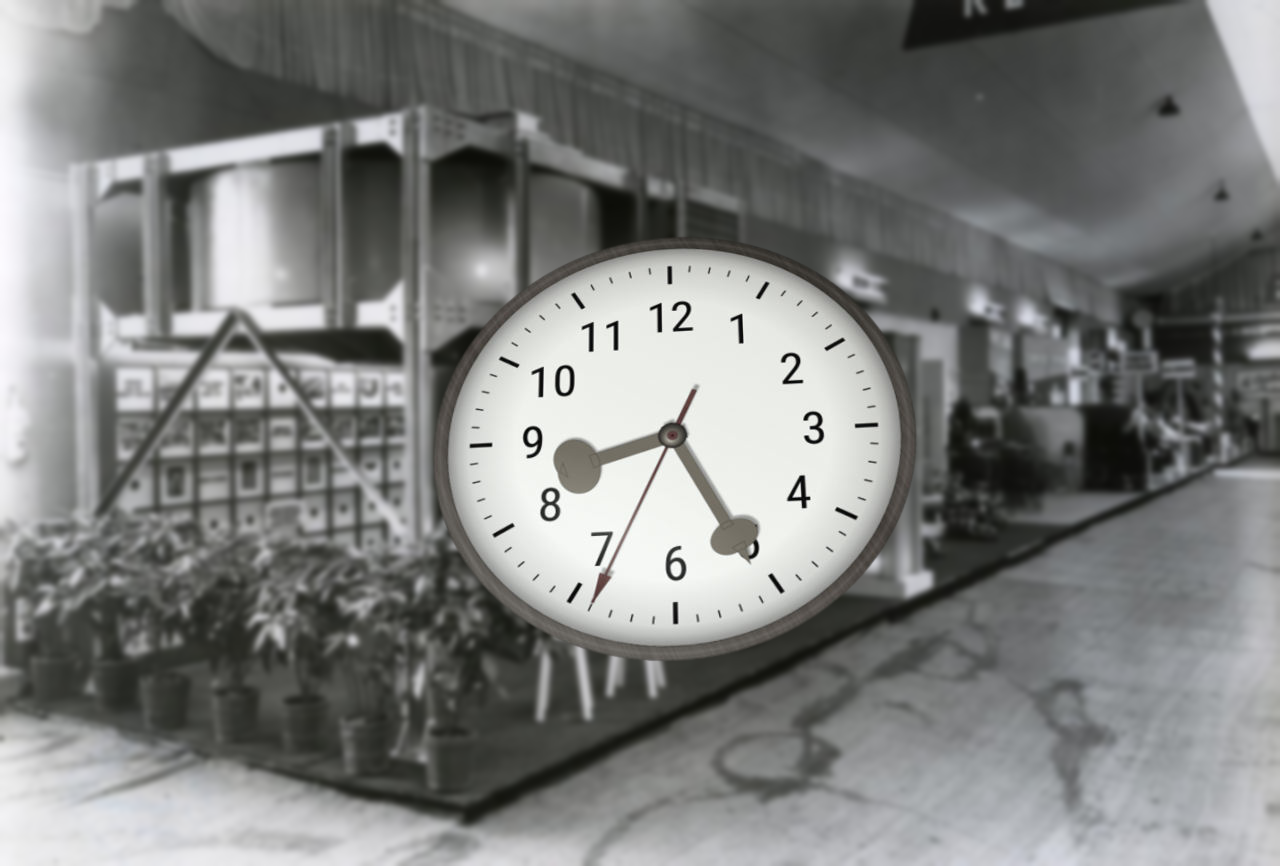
h=8 m=25 s=34
